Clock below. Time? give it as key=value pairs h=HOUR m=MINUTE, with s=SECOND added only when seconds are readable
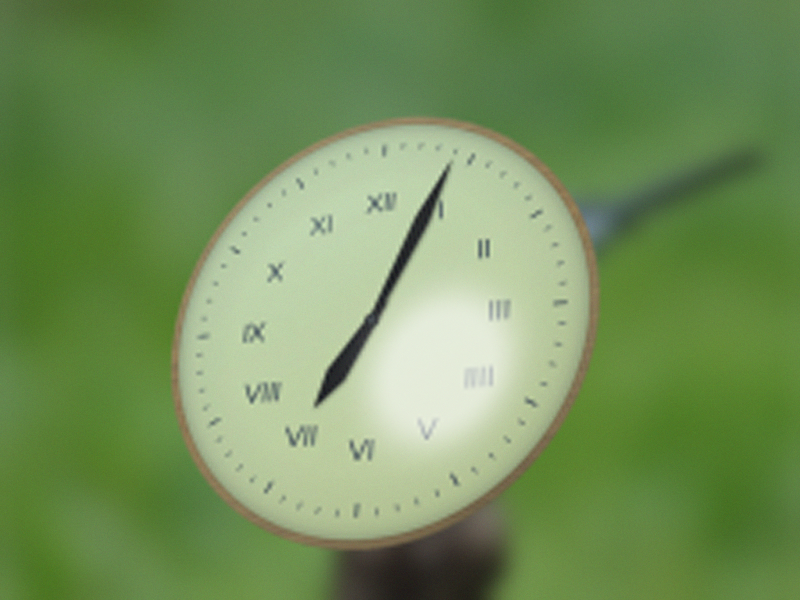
h=7 m=4
